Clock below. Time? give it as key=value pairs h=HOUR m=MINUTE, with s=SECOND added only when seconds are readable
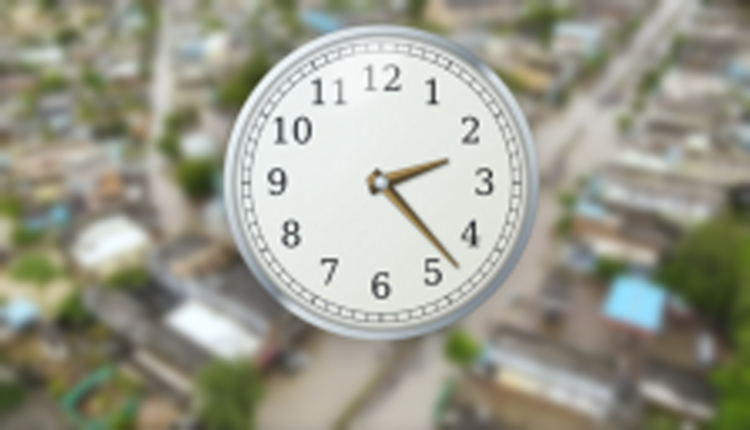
h=2 m=23
